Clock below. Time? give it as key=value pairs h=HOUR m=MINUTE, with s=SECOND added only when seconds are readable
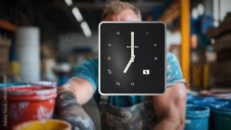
h=7 m=0
